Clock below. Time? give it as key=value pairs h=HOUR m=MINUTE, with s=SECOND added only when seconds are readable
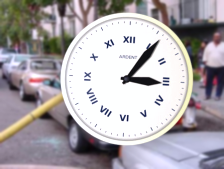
h=3 m=6
